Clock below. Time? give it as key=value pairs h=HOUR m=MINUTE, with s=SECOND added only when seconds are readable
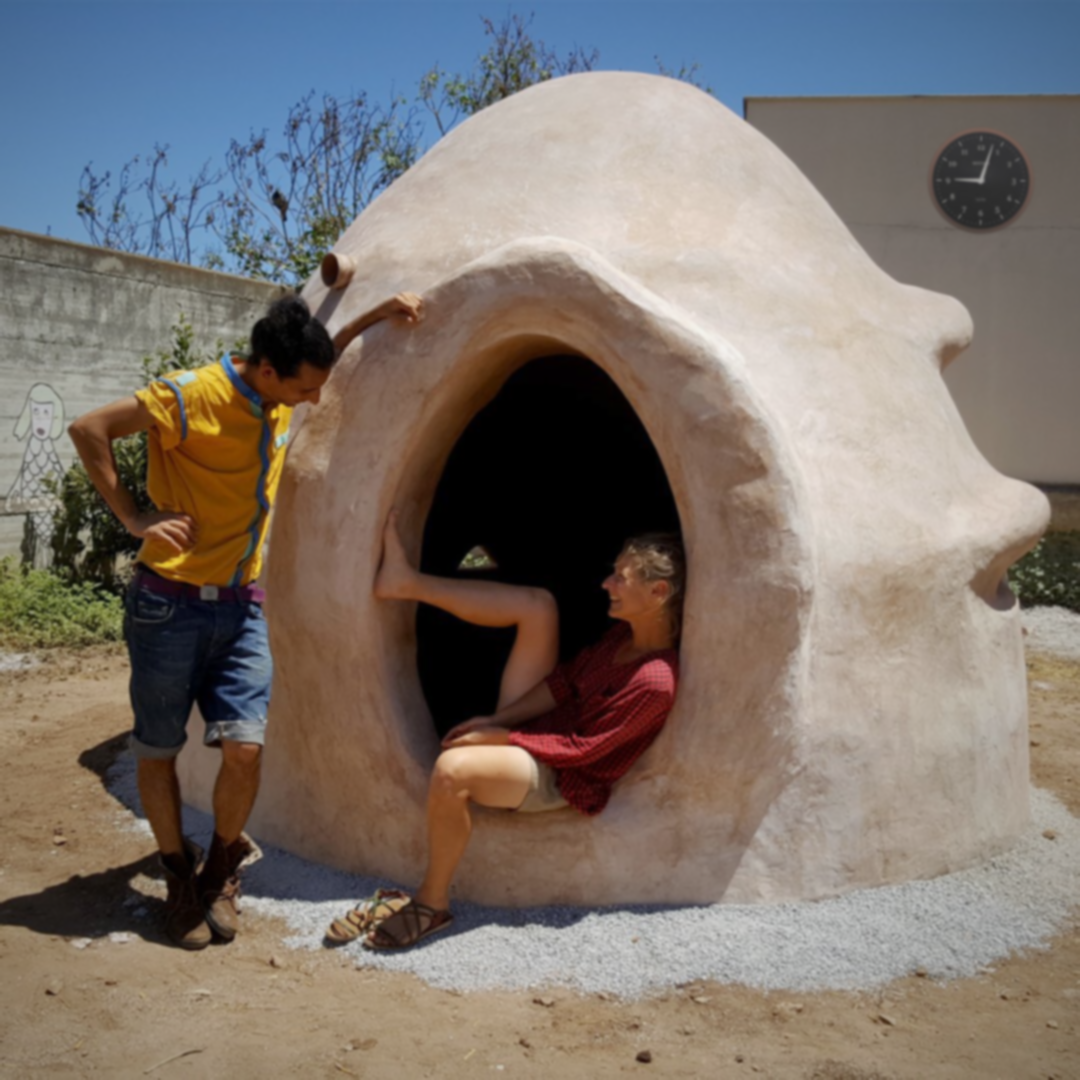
h=9 m=3
